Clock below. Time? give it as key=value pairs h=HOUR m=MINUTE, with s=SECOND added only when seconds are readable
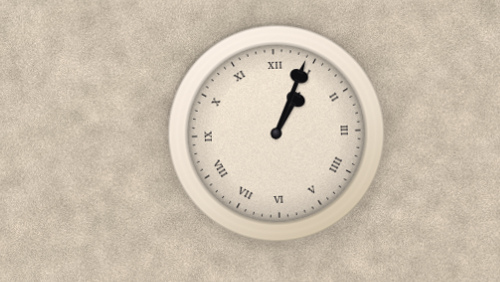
h=1 m=4
